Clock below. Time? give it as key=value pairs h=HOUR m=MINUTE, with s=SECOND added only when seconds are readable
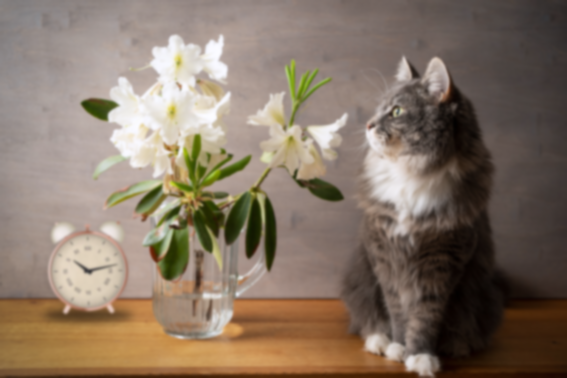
h=10 m=13
